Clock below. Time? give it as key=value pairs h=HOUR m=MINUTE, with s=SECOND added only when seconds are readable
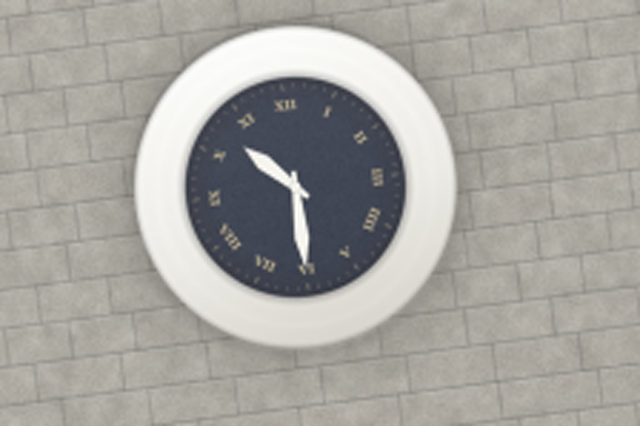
h=10 m=30
